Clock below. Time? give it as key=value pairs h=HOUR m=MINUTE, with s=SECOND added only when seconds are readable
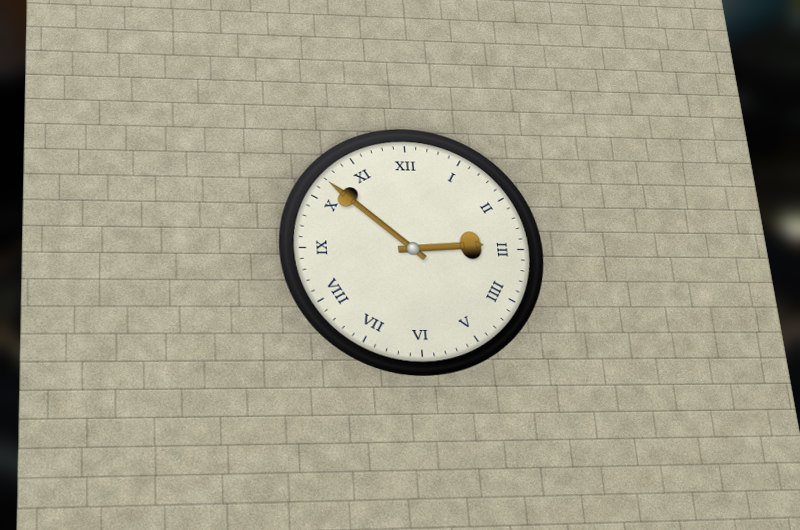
h=2 m=52
